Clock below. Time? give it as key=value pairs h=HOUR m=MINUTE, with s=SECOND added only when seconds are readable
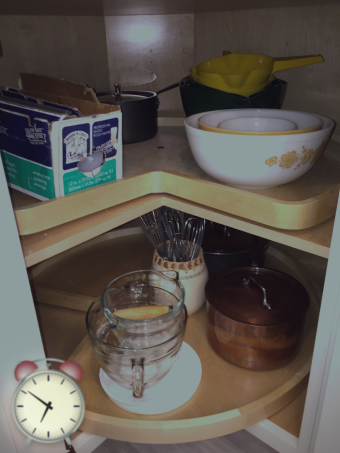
h=6 m=51
